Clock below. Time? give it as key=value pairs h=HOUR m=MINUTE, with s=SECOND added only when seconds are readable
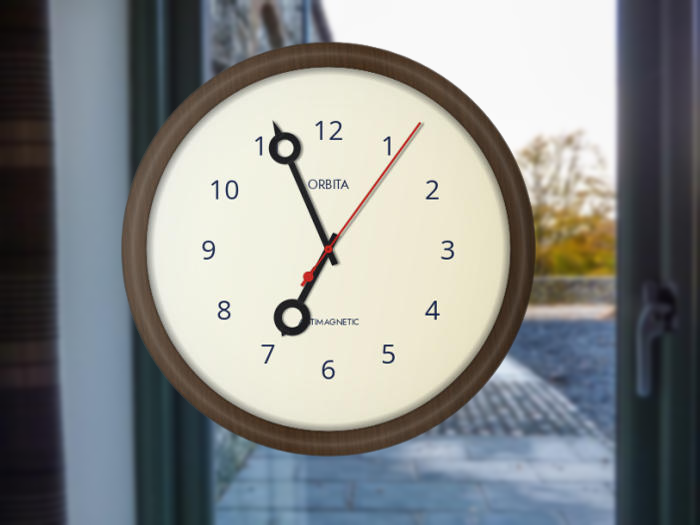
h=6 m=56 s=6
